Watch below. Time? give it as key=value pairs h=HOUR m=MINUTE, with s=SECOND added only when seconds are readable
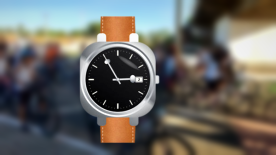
h=2 m=55
